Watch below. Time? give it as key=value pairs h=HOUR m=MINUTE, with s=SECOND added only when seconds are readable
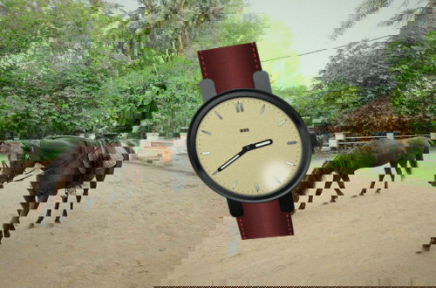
h=2 m=40
